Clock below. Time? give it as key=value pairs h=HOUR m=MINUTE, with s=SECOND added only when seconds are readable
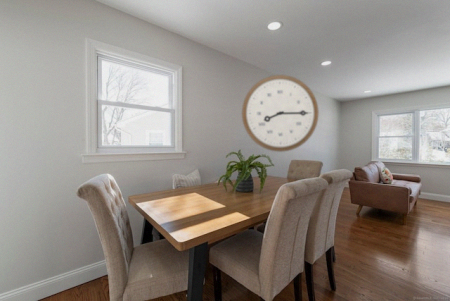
h=8 m=15
